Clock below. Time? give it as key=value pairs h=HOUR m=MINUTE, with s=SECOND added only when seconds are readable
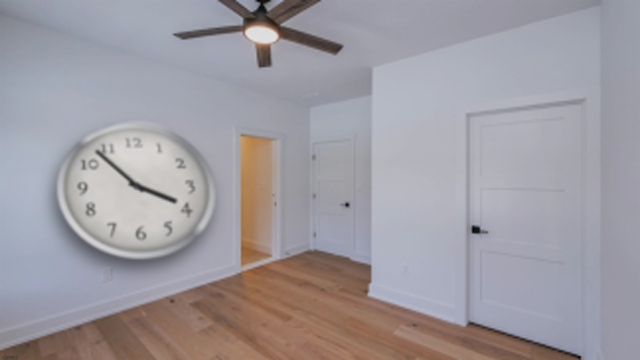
h=3 m=53
